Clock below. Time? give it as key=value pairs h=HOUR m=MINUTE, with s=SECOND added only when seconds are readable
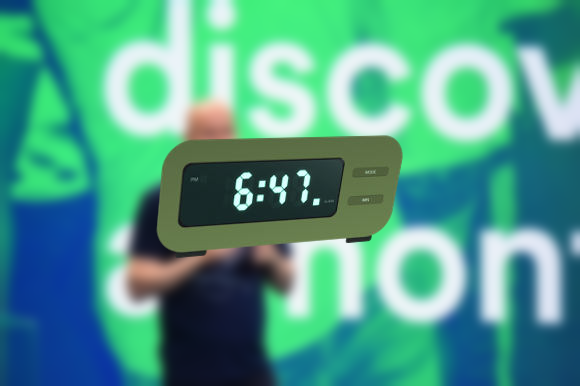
h=6 m=47
